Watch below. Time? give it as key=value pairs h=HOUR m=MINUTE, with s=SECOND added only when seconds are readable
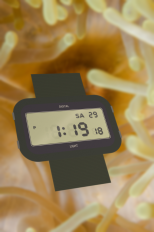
h=1 m=19 s=18
